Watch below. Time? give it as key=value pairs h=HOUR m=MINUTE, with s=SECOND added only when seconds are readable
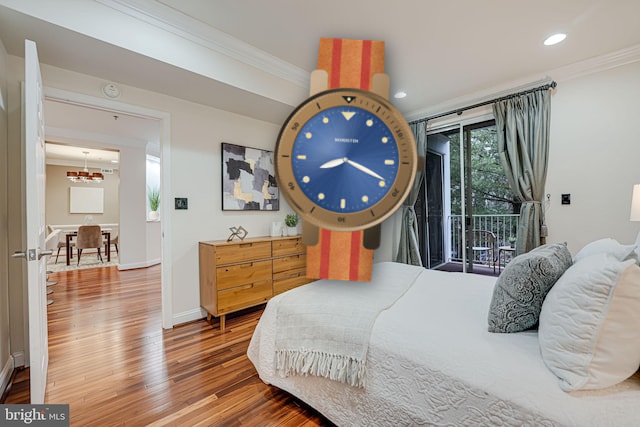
h=8 m=19
